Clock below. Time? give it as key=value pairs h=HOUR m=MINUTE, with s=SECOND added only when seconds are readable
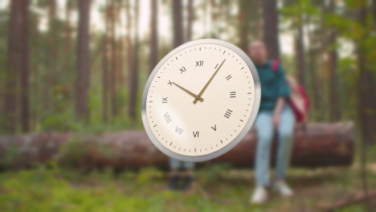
h=10 m=6
